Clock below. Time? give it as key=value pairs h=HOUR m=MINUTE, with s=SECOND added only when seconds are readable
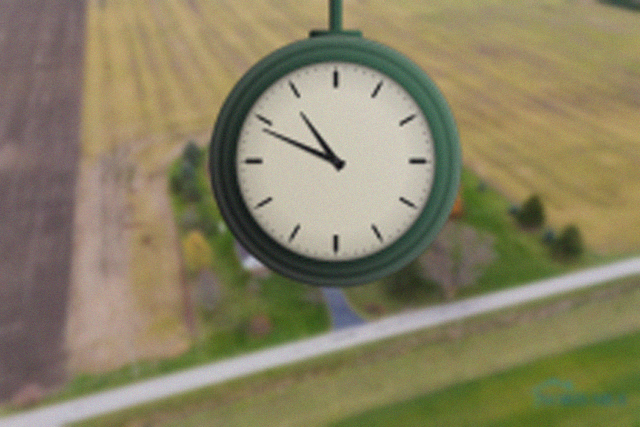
h=10 m=49
